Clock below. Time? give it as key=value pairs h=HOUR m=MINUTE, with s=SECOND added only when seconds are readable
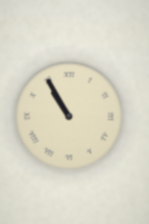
h=10 m=55
